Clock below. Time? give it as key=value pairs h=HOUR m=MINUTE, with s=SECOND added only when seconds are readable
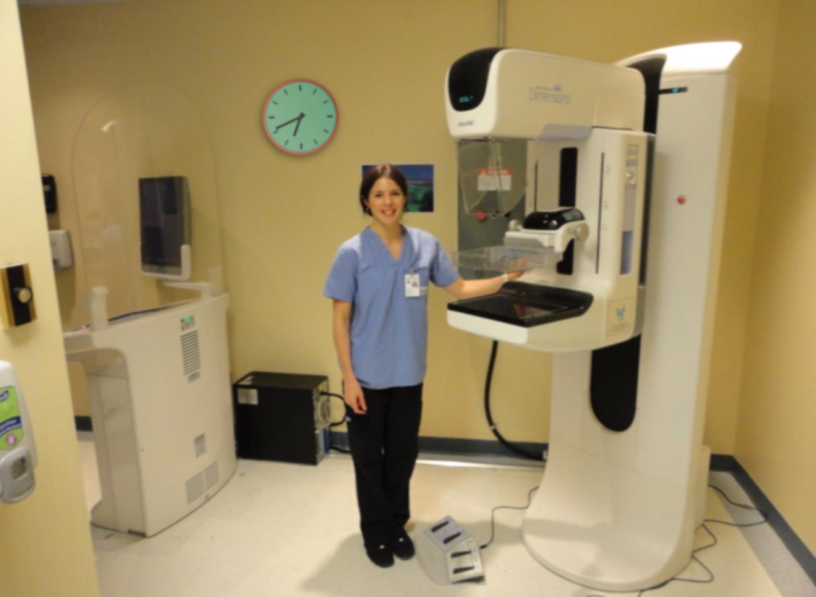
h=6 m=41
